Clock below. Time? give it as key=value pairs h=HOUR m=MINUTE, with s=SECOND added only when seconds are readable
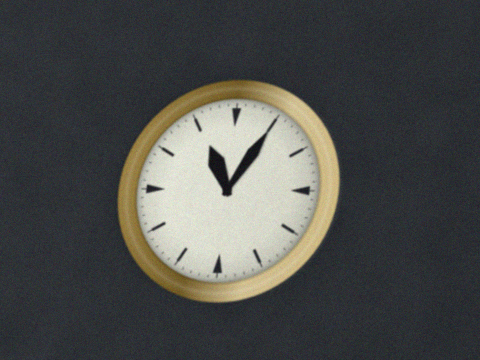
h=11 m=5
